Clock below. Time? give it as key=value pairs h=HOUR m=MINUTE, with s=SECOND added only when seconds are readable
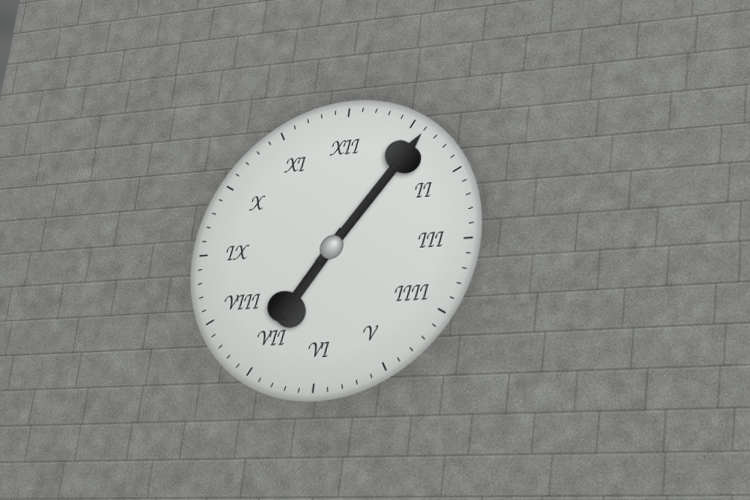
h=7 m=6
